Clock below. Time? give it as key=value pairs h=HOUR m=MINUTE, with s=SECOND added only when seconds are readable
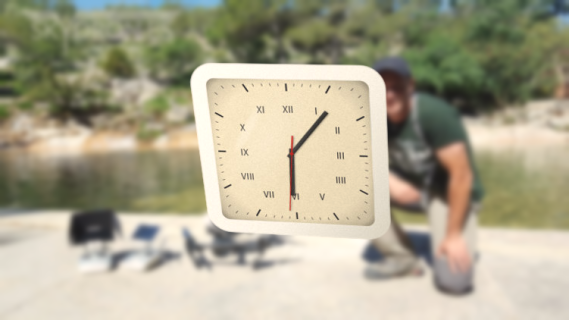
h=6 m=6 s=31
